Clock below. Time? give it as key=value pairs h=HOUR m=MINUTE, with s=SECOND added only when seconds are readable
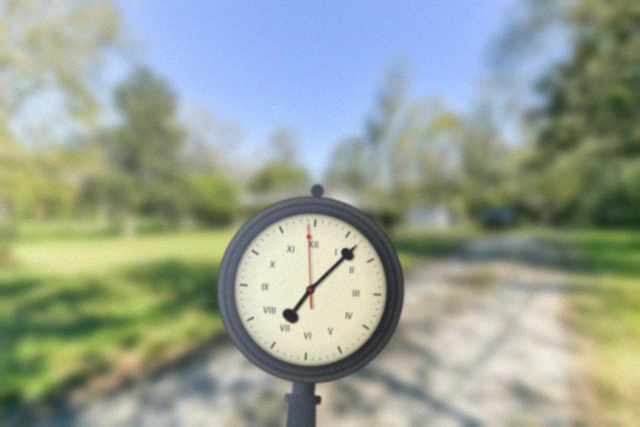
h=7 m=6 s=59
